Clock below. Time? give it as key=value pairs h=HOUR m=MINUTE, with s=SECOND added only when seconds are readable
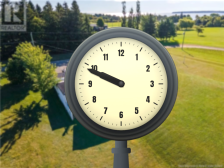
h=9 m=49
